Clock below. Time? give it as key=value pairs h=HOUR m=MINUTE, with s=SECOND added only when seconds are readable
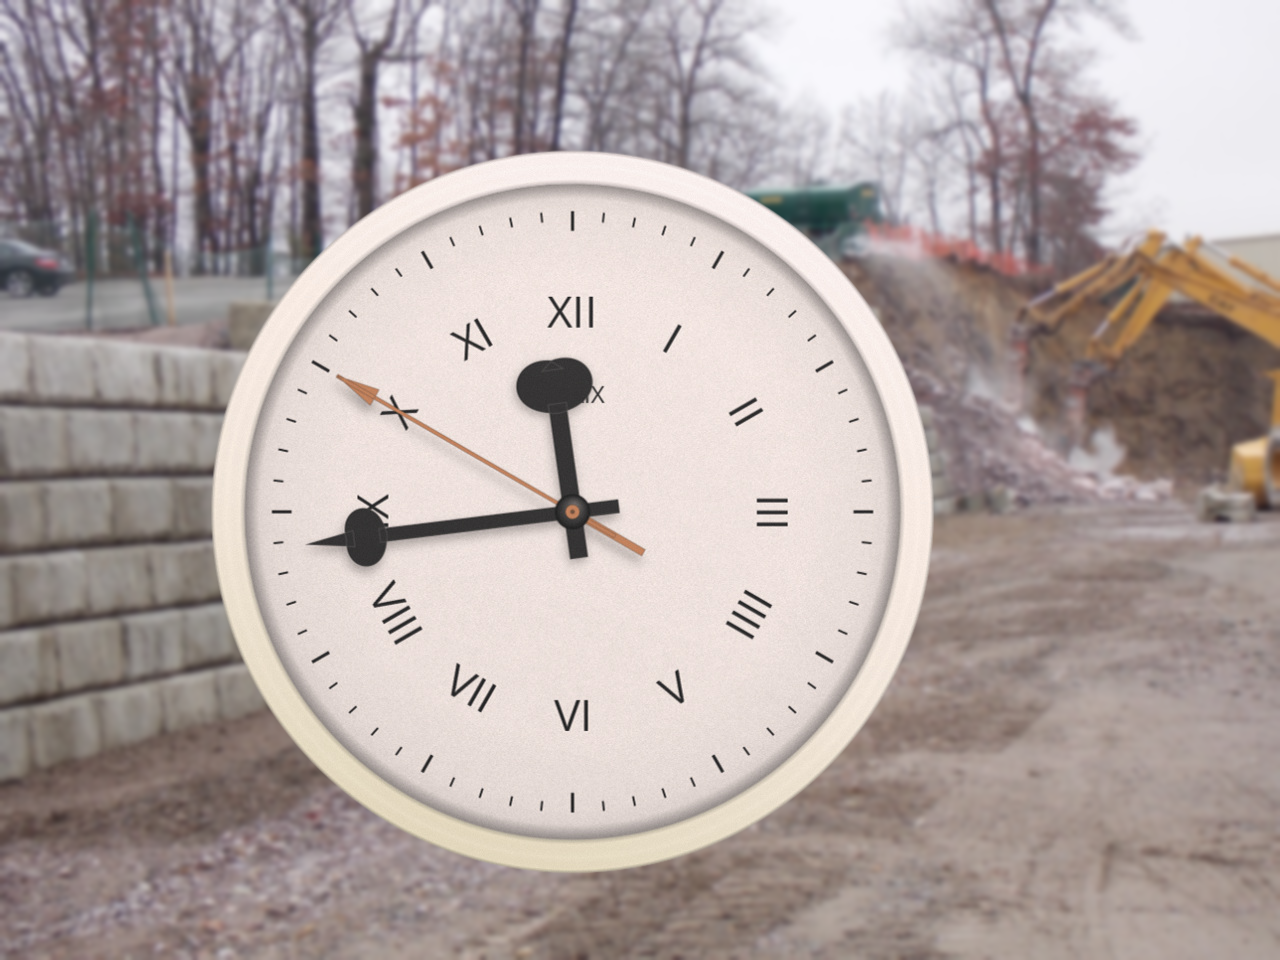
h=11 m=43 s=50
